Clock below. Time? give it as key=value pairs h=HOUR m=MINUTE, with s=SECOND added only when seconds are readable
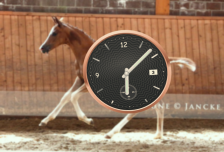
h=6 m=8
